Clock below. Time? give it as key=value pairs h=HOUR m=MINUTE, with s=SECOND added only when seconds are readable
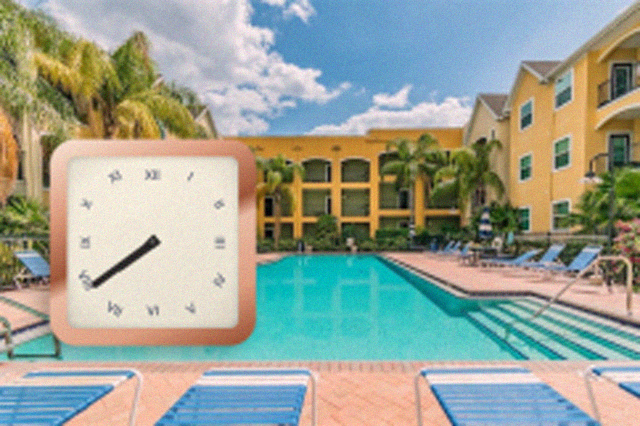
h=7 m=39
